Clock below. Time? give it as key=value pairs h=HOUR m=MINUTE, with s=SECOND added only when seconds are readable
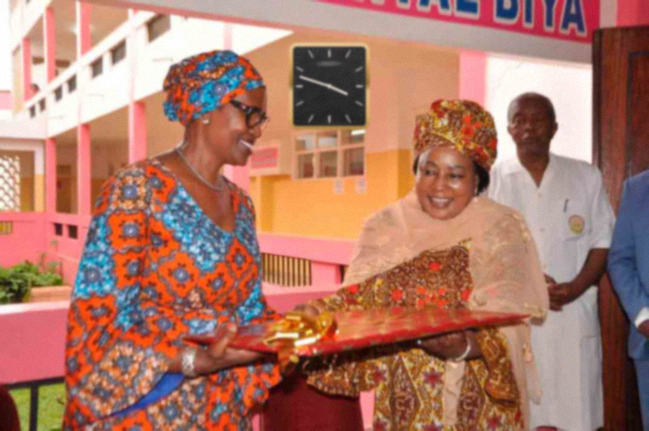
h=3 m=48
